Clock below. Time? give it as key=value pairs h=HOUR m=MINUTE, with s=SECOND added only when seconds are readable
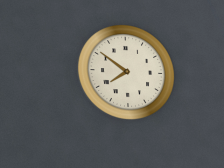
h=7 m=51
